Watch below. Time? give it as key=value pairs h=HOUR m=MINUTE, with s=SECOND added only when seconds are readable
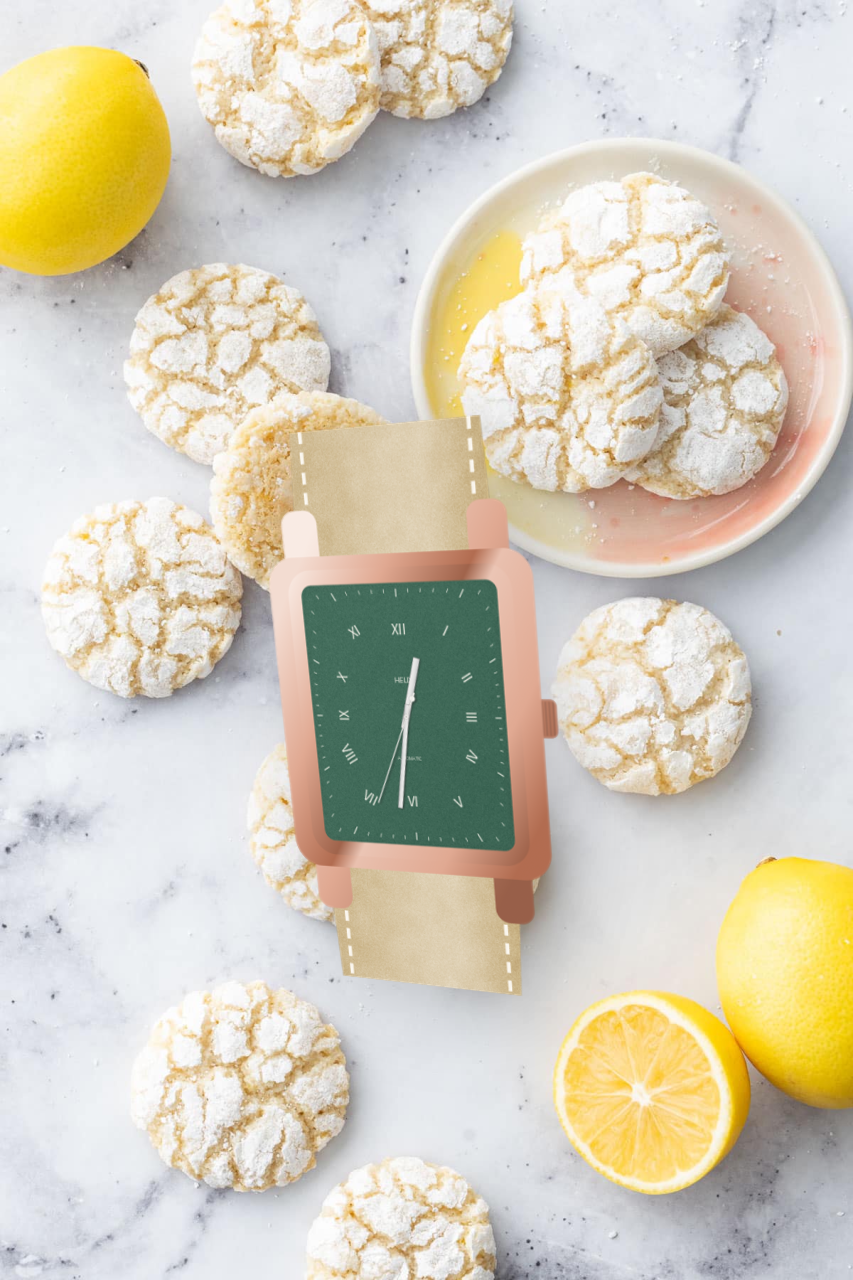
h=12 m=31 s=34
